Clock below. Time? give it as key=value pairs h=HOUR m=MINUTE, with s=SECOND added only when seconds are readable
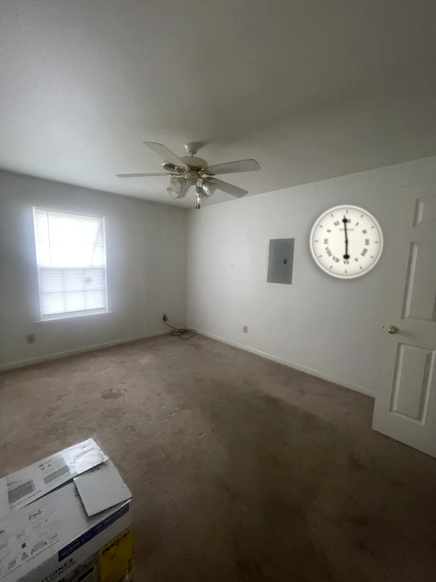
h=5 m=59
